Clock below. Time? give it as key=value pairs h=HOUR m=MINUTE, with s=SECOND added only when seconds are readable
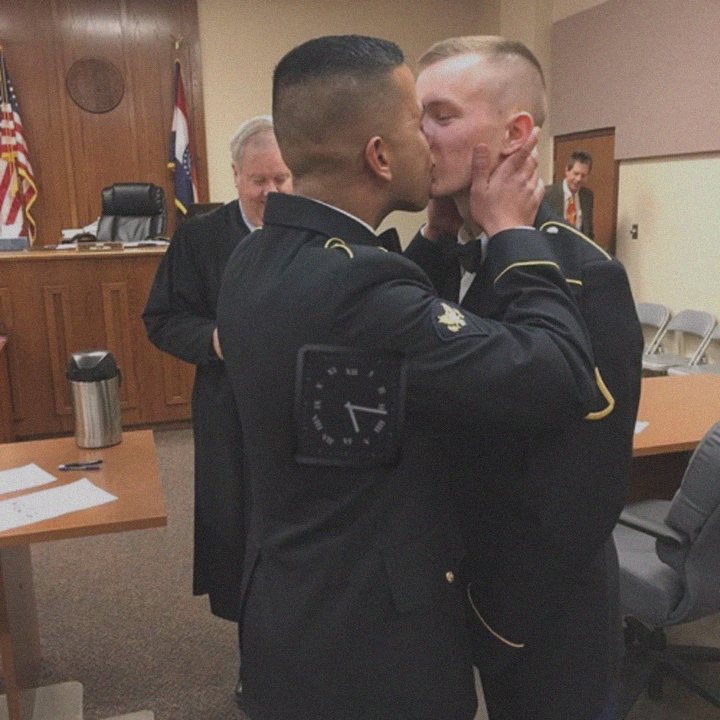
h=5 m=16
